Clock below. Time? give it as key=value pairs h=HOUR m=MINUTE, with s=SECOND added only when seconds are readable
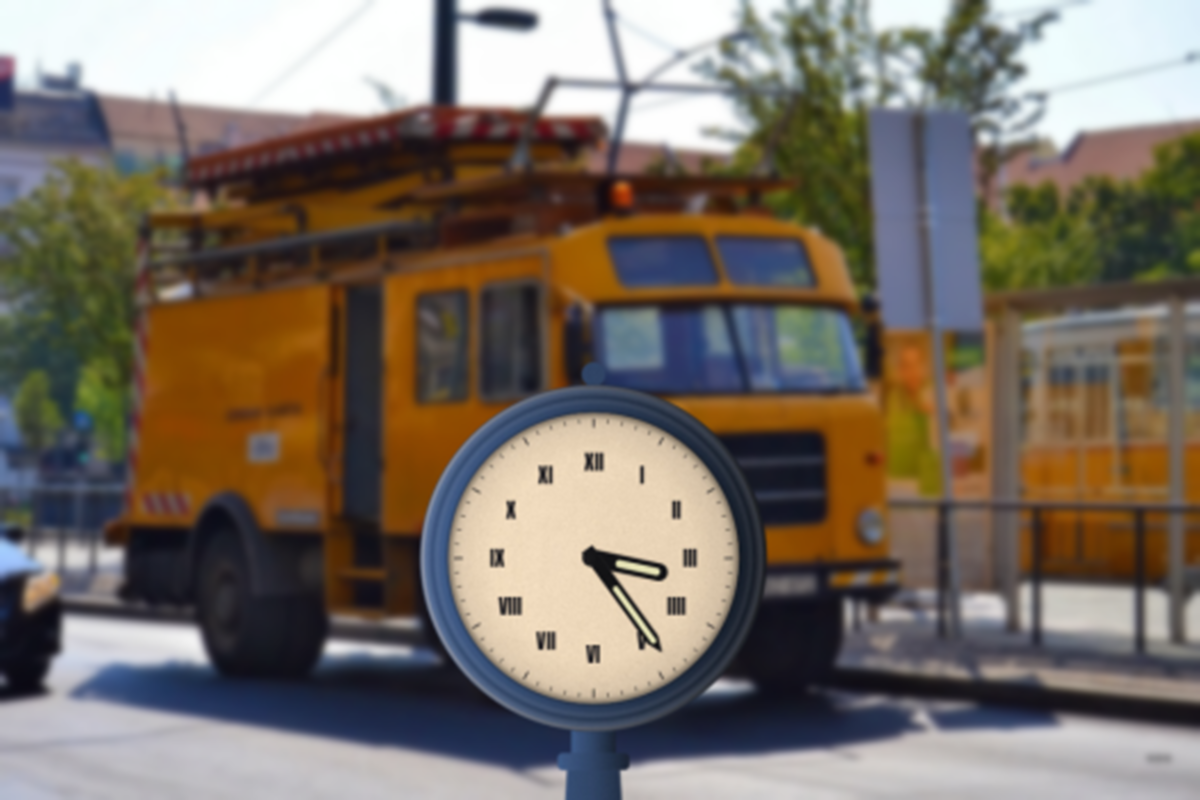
h=3 m=24
